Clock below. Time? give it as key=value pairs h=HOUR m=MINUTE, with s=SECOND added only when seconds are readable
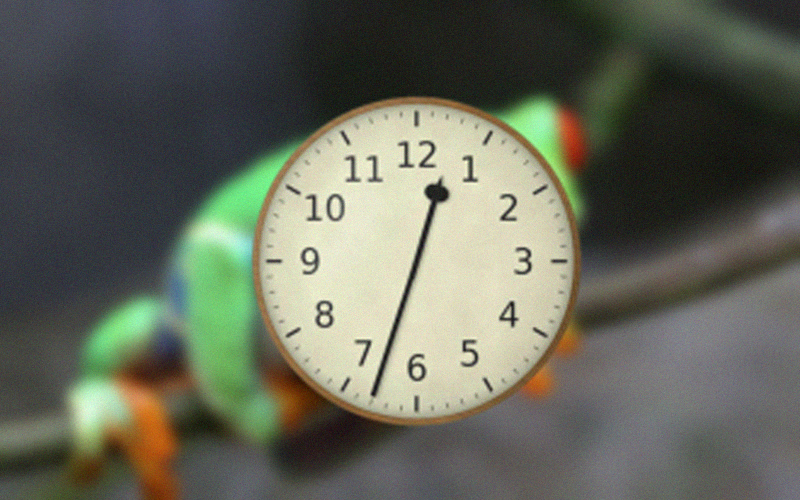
h=12 m=33
